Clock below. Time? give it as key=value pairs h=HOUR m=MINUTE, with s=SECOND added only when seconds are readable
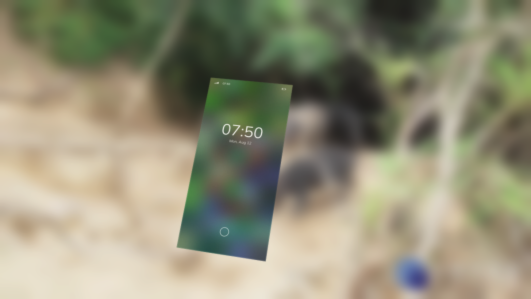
h=7 m=50
